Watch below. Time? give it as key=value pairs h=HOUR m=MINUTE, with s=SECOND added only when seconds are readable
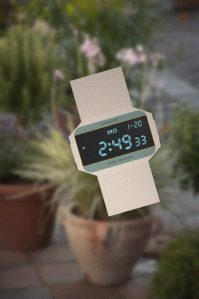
h=2 m=49 s=33
